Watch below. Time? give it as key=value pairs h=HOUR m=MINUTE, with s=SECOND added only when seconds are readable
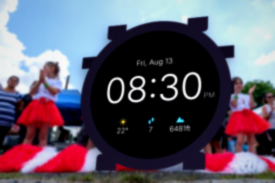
h=8 m=30
